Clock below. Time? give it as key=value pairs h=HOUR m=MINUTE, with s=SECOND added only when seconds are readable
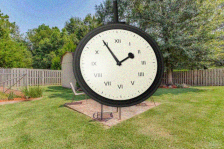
h=1 m=55
